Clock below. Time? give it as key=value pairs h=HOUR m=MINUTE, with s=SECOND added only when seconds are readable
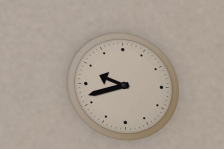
h=9 m=42
